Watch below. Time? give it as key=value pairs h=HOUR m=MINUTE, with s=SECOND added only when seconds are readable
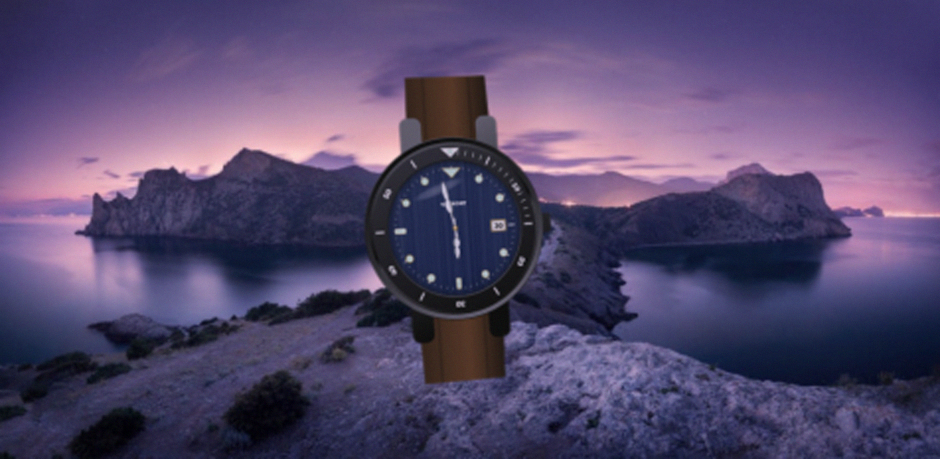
h=5 m=58
